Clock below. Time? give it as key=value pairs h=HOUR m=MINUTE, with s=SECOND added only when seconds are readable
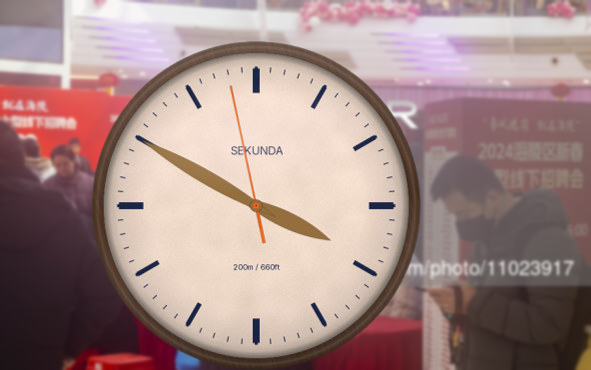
h=3 m=49 s=58
